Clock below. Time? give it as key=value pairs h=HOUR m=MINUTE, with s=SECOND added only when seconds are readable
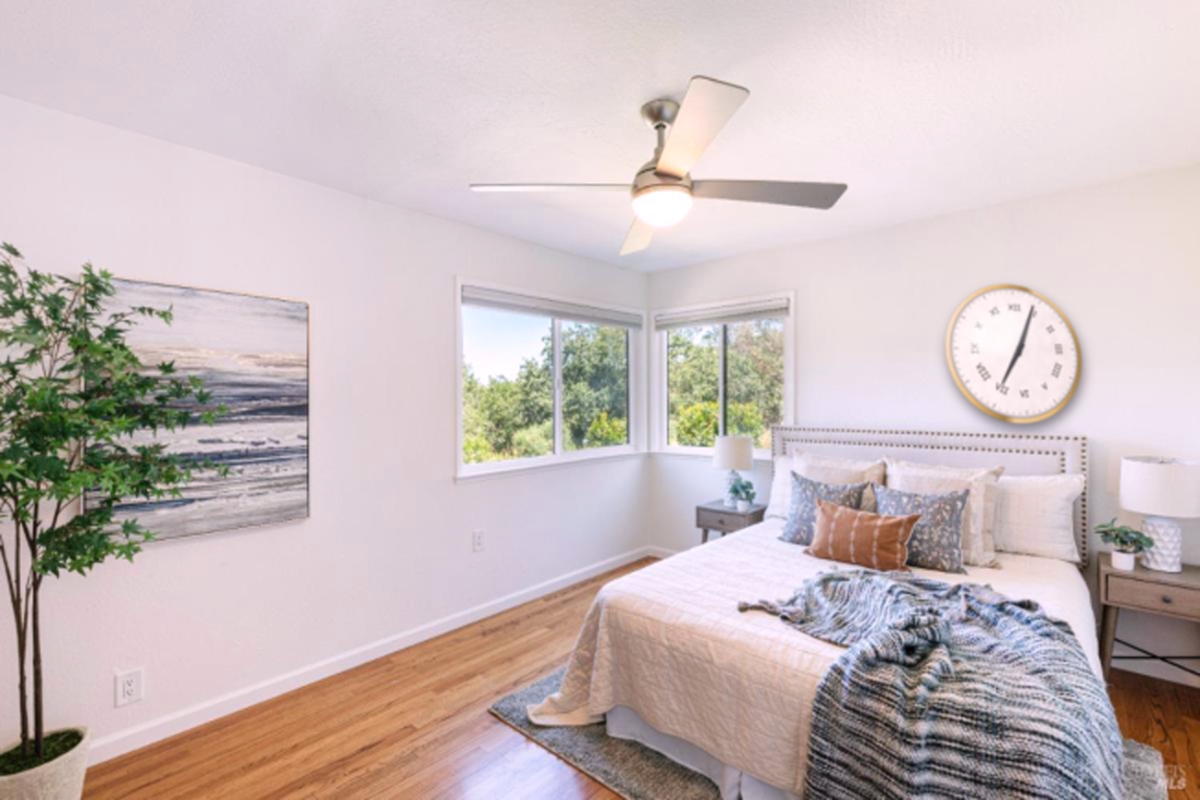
h=7 m=4
